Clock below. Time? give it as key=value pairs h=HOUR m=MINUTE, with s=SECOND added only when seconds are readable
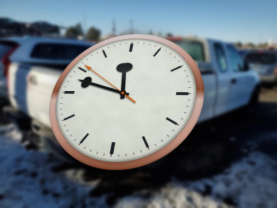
h=11 m=47 s=51
